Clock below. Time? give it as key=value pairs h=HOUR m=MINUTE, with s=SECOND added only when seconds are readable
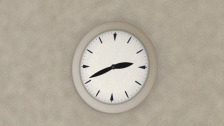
h=2 m=41
